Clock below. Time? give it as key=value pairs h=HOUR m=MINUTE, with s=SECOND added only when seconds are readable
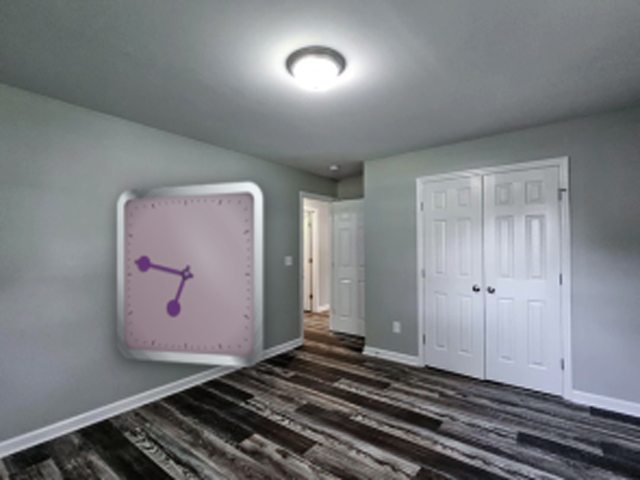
h=6 m=47
